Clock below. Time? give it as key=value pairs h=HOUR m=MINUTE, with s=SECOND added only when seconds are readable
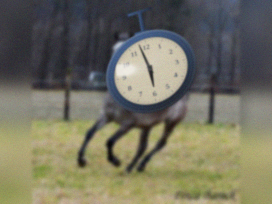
h=5 m=58
